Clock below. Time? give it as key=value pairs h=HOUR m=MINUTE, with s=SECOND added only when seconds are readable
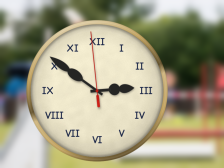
h=2 m=50 s=59
